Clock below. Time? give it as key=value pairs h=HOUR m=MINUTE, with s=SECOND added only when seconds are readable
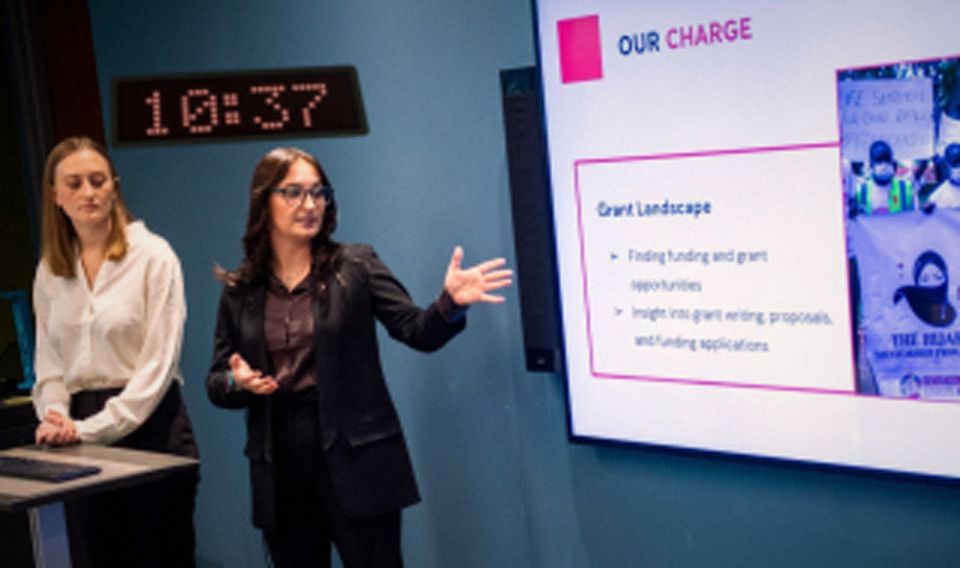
h=10 m=37
